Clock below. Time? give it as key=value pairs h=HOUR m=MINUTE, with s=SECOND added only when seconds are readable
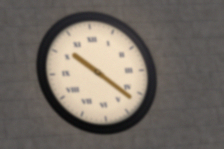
h=10 m=22
